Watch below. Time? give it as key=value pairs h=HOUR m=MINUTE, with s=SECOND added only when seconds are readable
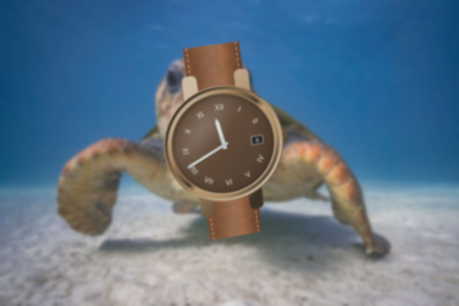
h=11 m=41
